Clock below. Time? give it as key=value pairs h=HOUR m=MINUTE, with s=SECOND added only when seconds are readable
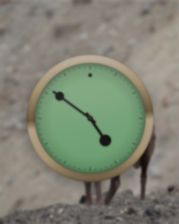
h=4 m=51
